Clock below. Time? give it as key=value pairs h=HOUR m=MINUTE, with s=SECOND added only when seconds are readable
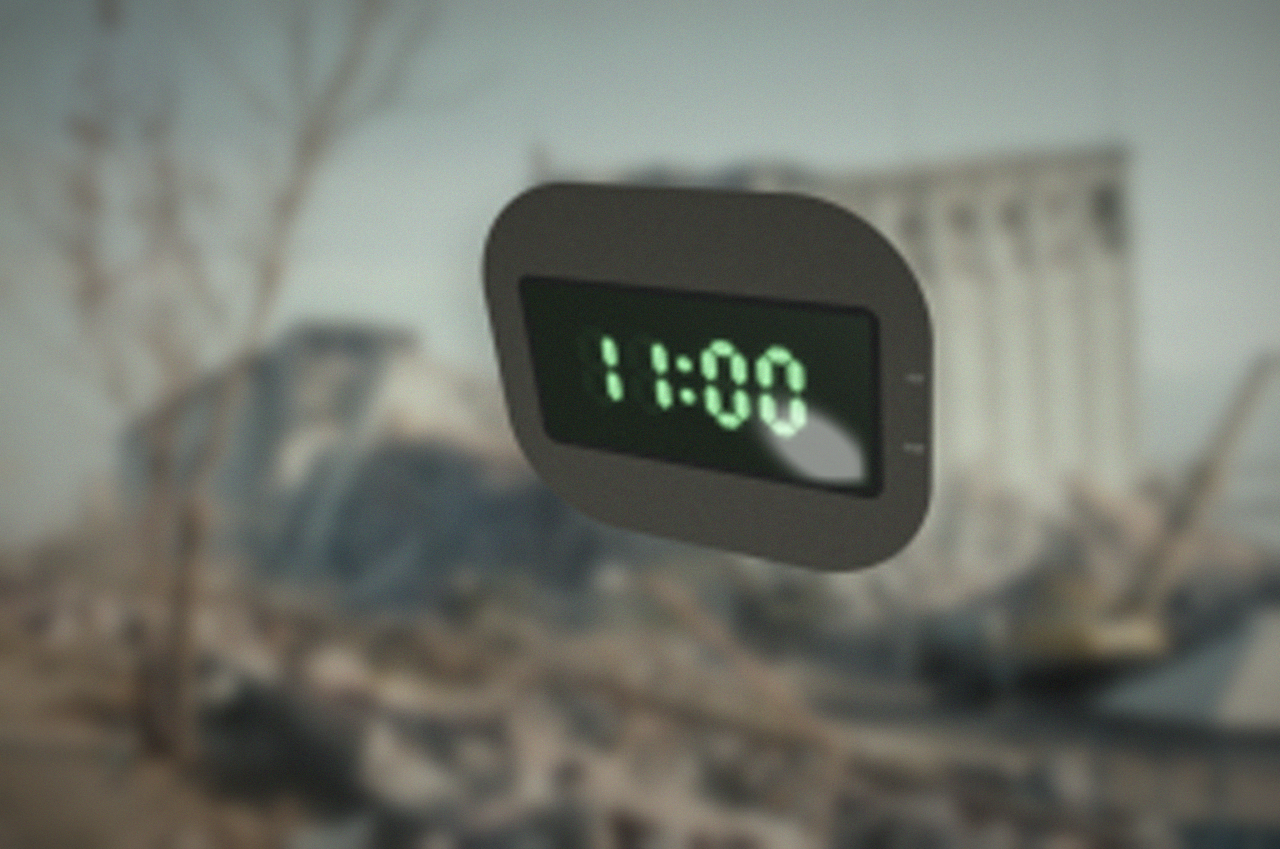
h=11 m=0
